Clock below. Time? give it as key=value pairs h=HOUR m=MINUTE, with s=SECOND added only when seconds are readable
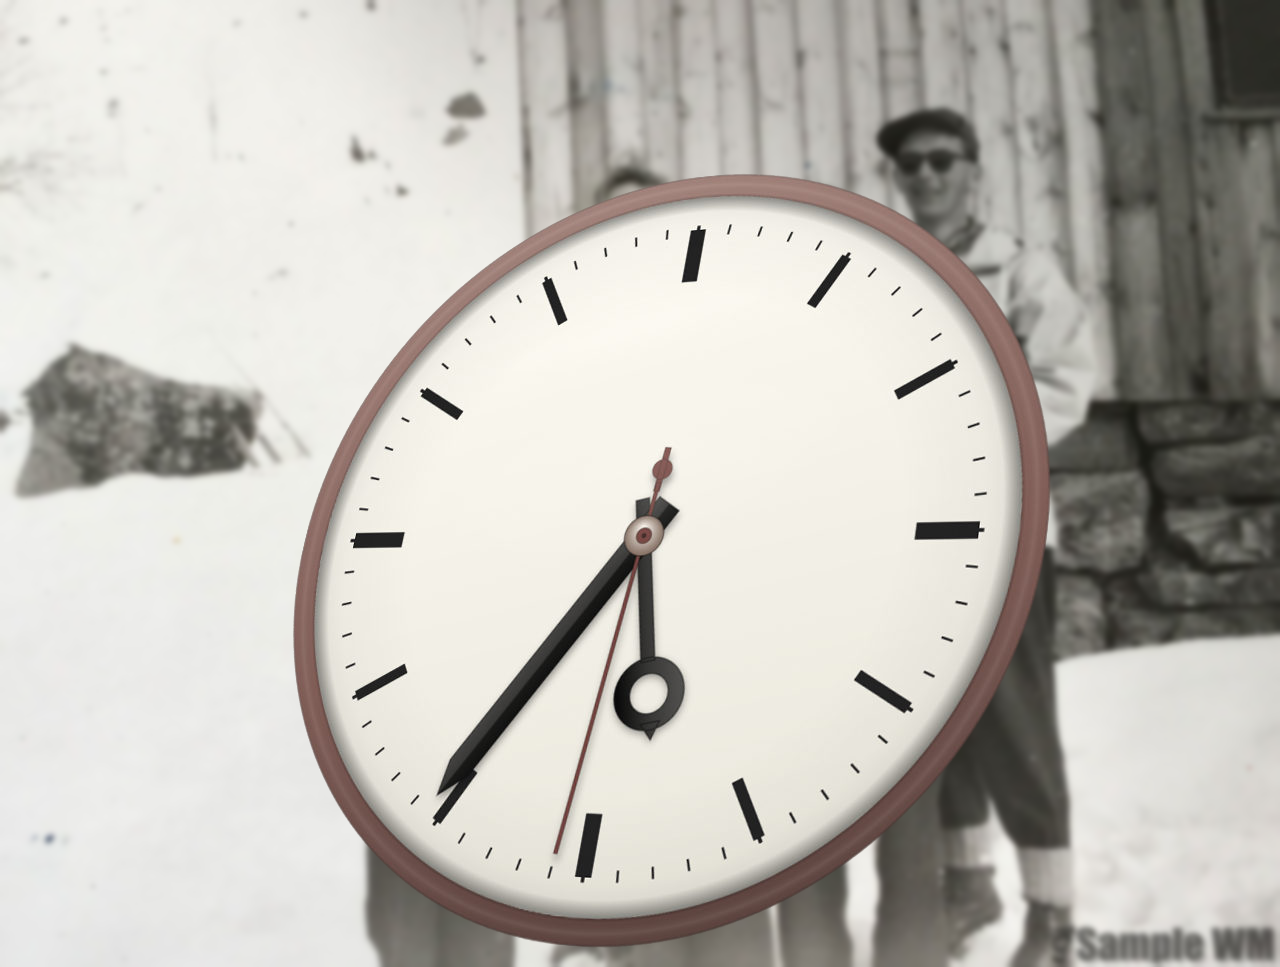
h=5 m=35 s=31
